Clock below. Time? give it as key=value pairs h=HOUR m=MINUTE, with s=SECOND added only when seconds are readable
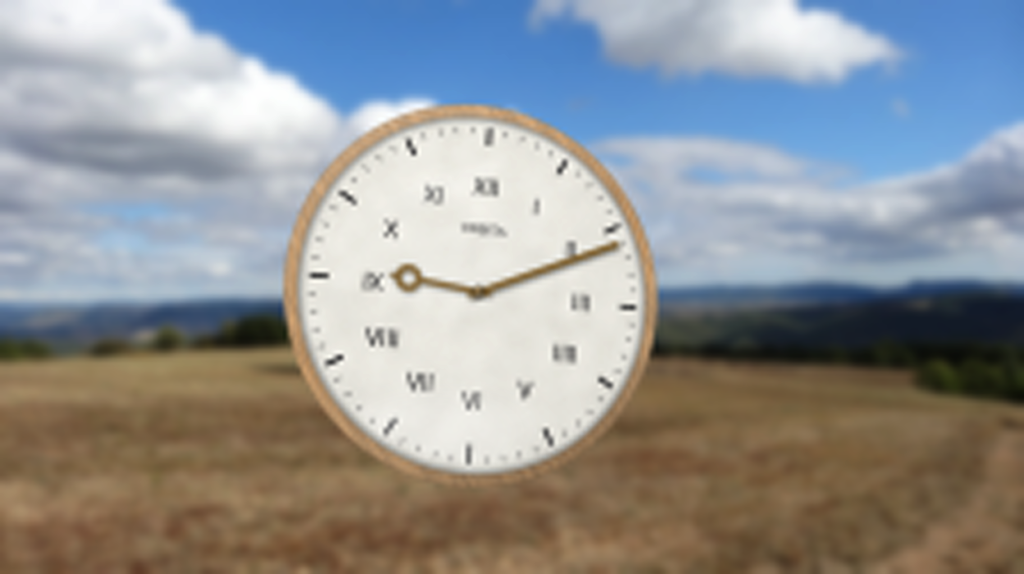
h=9 m=11
